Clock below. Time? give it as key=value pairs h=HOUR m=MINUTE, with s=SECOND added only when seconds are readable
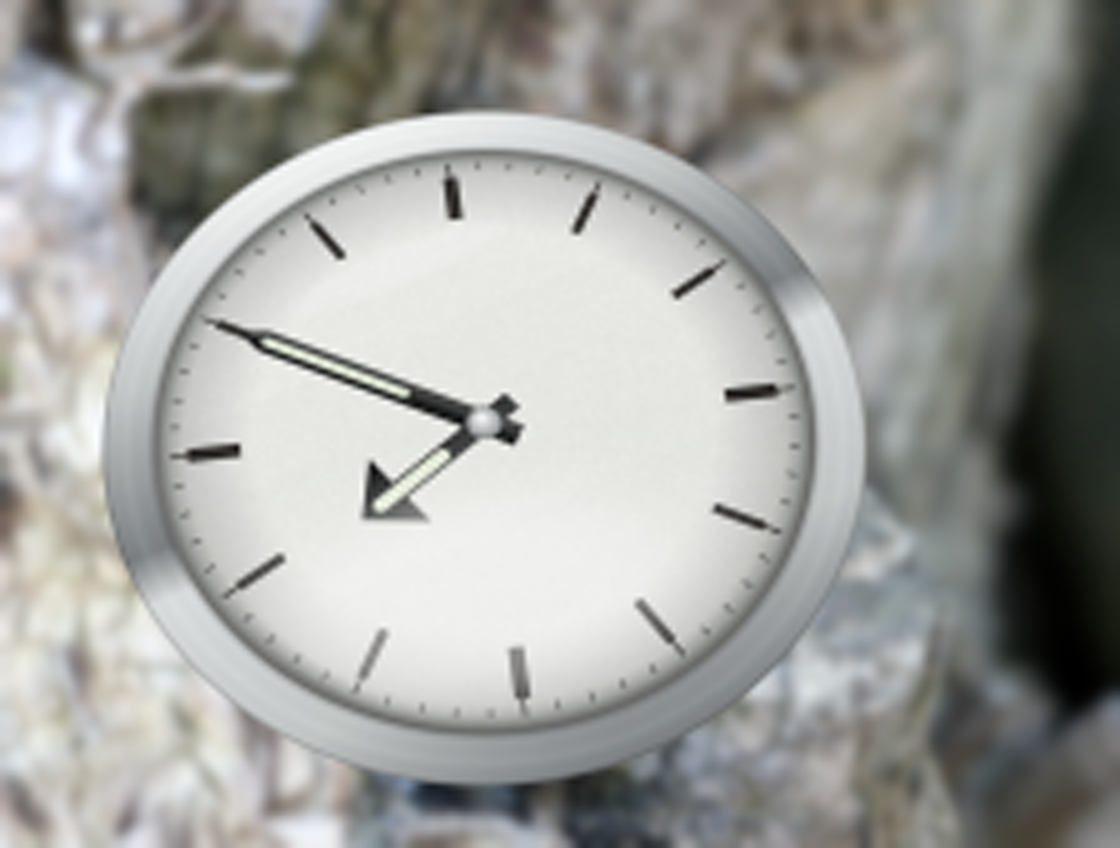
h=7 m=50
